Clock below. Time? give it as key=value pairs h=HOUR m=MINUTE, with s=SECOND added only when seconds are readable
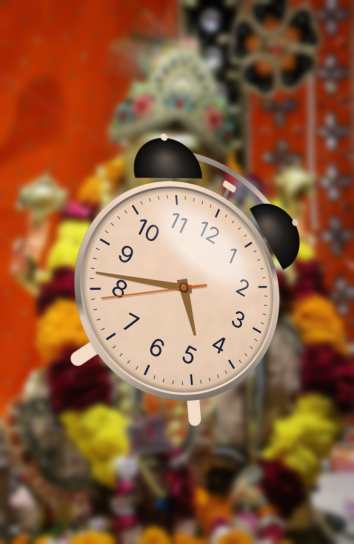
h=4 m=41 s=39
